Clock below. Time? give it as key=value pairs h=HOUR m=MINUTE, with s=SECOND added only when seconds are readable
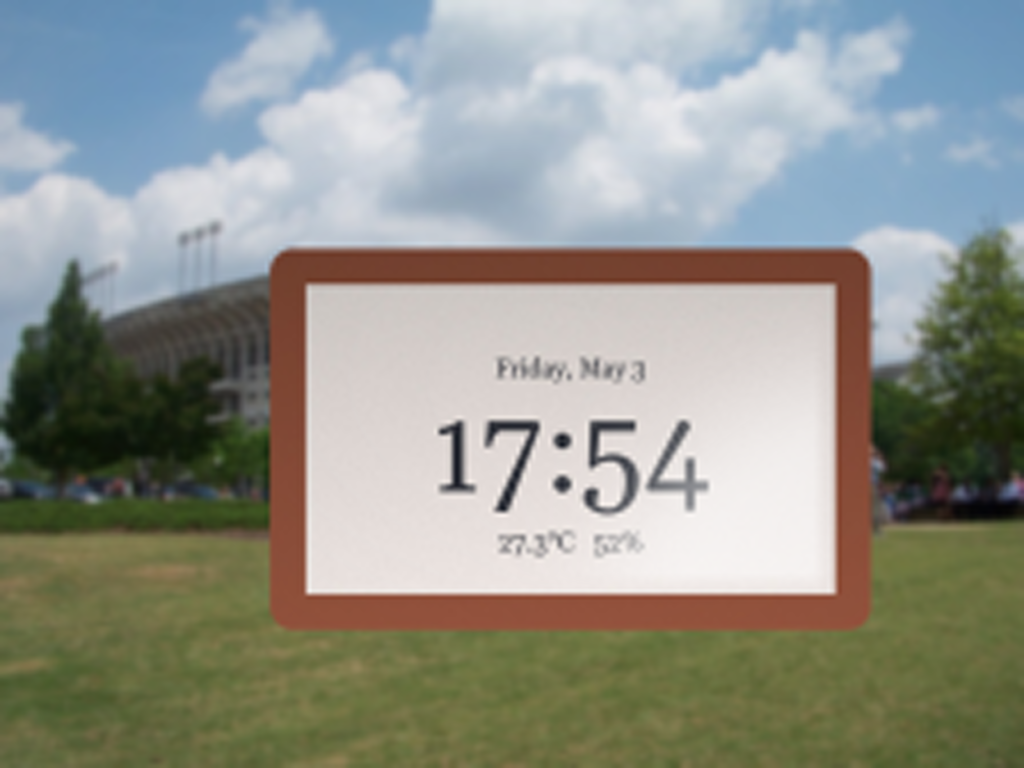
h=17 m=54
